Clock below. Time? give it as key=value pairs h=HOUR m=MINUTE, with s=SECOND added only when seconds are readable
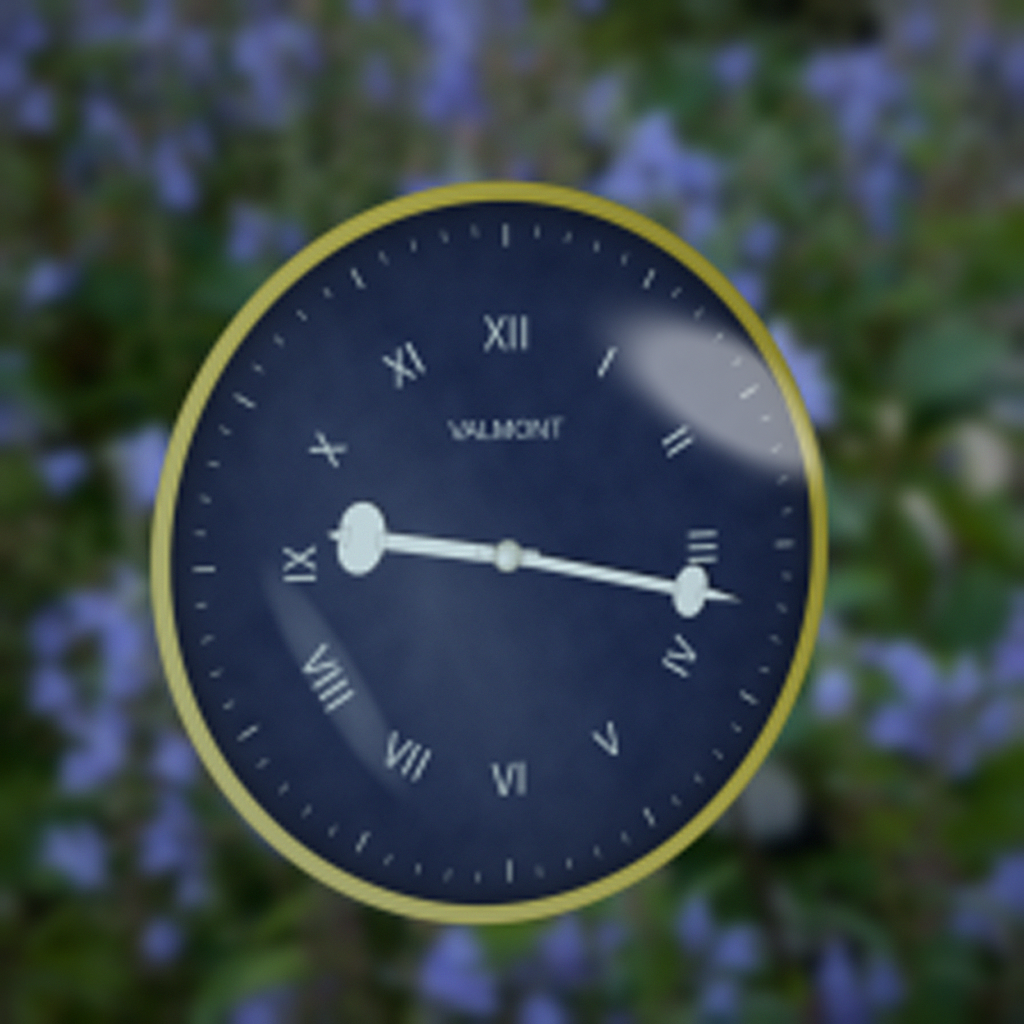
h=9 m=17
